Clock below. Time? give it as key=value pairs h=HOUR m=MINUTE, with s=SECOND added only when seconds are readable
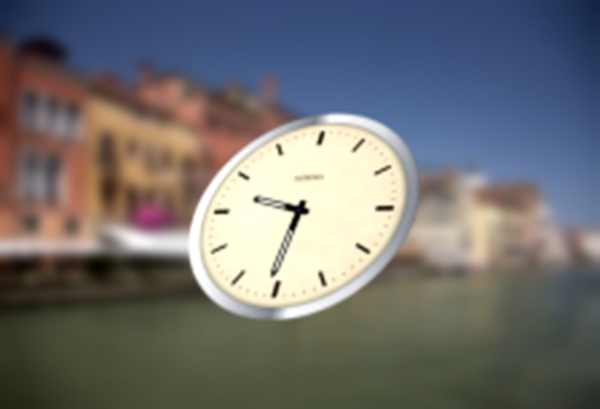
h=9 m=31
